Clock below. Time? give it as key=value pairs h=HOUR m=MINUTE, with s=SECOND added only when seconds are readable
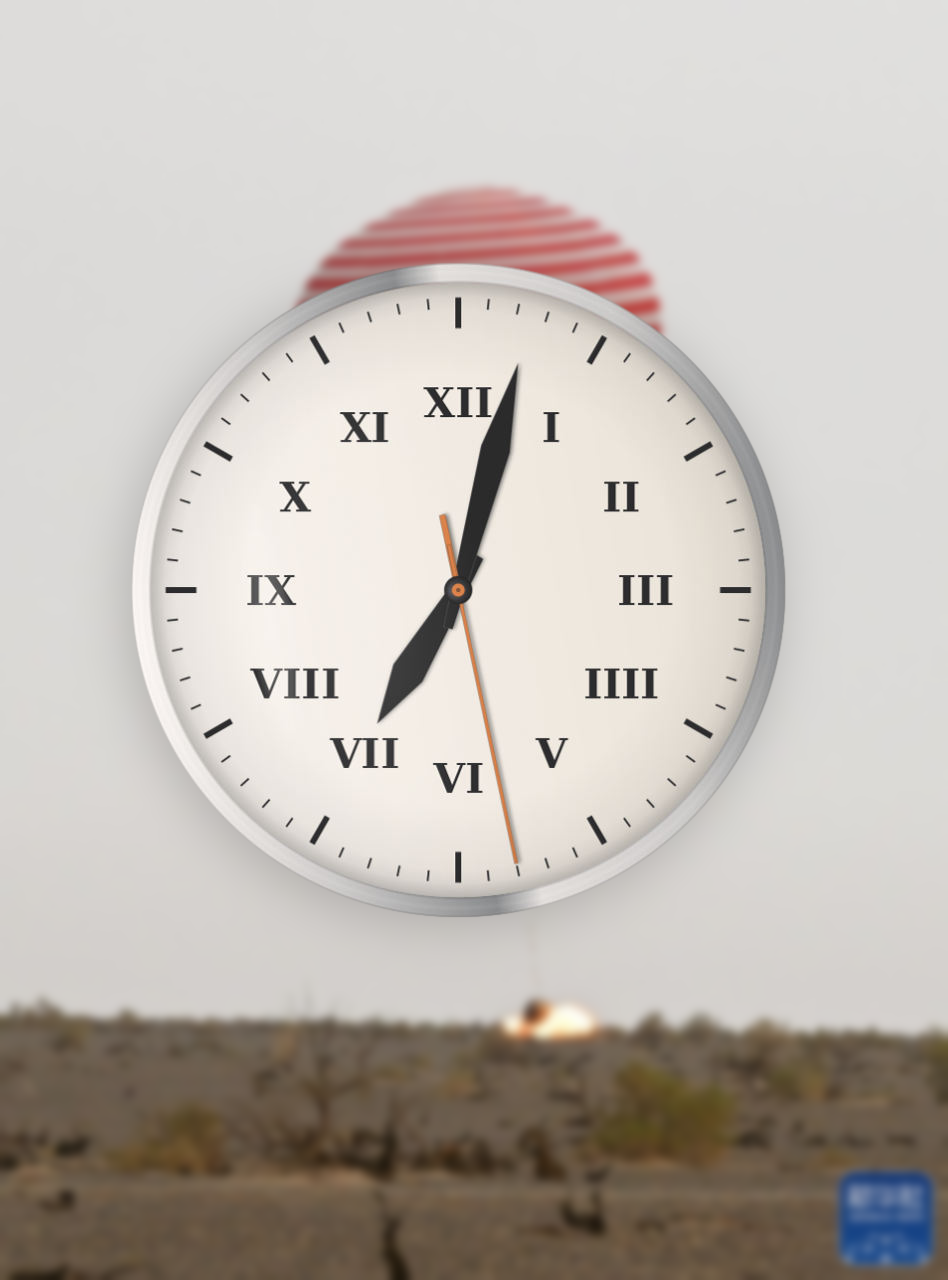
h=7 m=2 s=28
